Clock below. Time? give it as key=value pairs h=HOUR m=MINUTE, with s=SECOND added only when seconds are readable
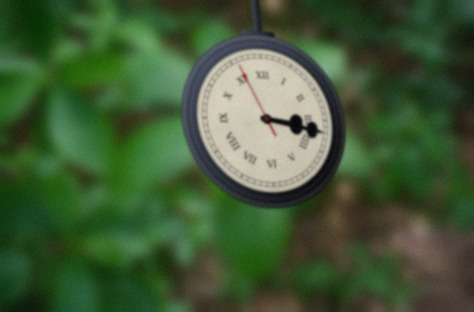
h=3 m=16 s=56
